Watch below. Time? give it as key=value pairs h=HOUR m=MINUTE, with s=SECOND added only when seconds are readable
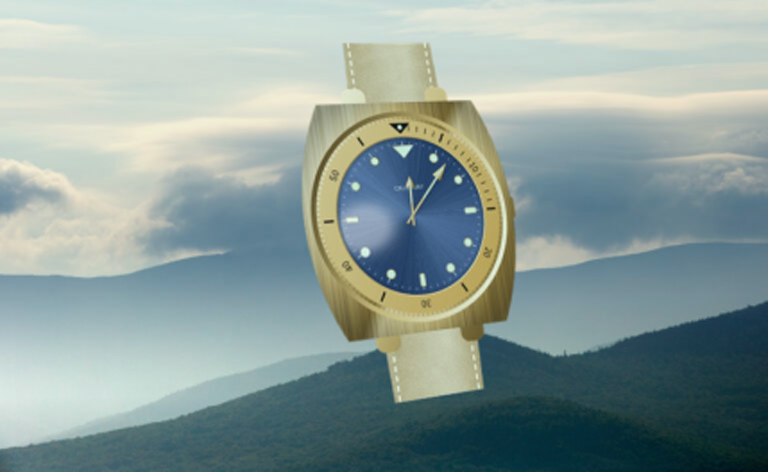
h=12 m=7
